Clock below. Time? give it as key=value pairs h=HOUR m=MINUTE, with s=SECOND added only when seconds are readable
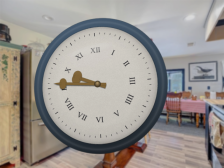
h=9 m=46
